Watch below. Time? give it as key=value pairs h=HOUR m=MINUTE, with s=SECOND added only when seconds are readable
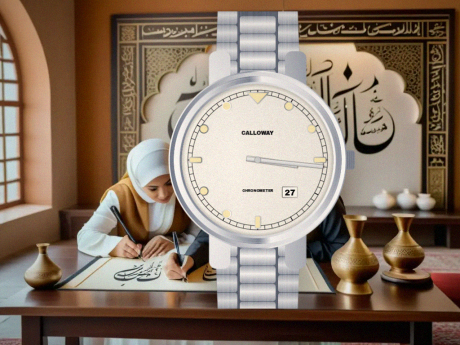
h=3 m=16
